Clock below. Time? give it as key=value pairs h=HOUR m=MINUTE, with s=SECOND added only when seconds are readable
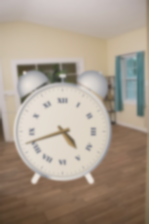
h=4 m=42
